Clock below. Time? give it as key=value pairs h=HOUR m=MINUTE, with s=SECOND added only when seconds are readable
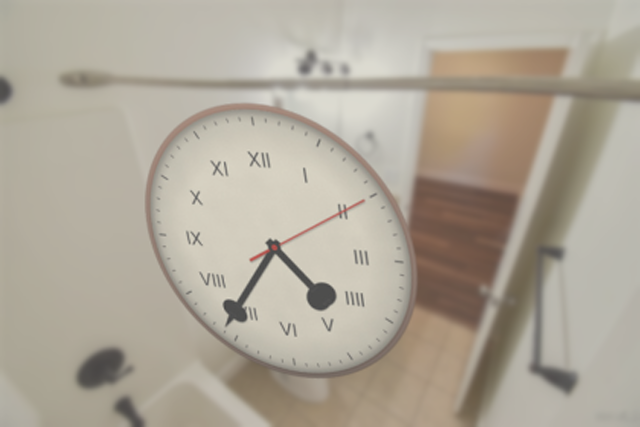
h=4 m=36 s=10
